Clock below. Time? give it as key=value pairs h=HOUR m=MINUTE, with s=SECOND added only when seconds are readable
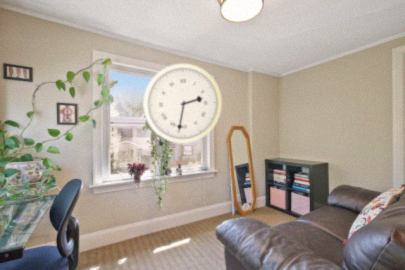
h=2 m=32
